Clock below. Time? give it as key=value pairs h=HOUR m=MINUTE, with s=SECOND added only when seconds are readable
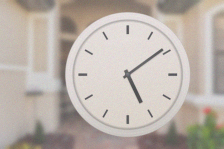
h=5 m=9
